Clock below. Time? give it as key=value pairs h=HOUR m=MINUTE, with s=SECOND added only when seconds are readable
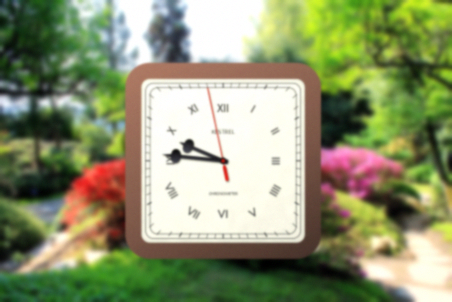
h=9 m=45 s=58
